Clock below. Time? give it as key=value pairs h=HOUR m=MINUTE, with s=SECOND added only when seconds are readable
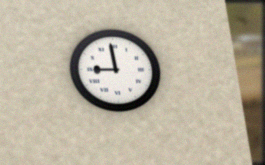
h=8 m=59
